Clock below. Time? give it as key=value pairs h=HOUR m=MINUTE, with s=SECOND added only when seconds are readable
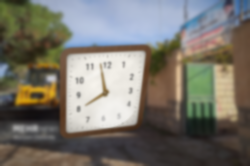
h=7 m=58
